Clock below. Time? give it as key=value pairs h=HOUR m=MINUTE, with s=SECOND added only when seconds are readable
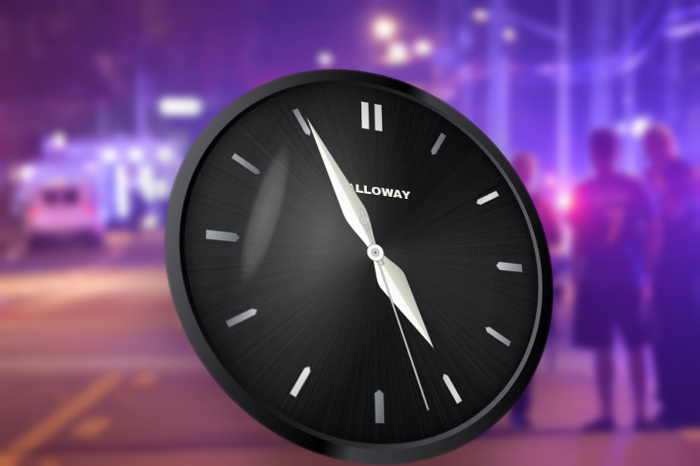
h=4 m=55 s=27
